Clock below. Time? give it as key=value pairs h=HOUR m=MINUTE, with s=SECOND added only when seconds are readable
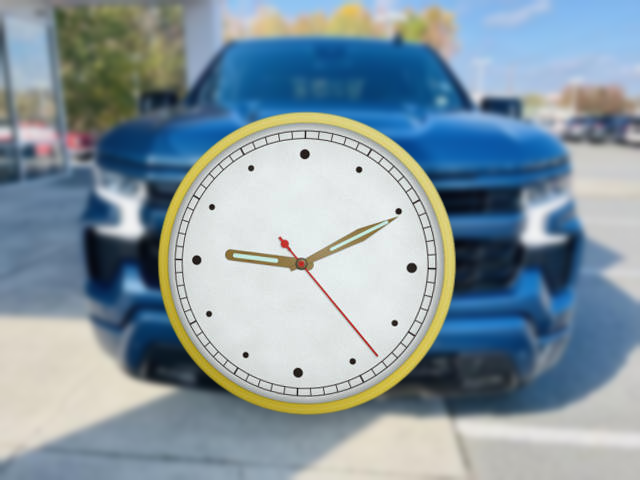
h=9 m=10 s=23
